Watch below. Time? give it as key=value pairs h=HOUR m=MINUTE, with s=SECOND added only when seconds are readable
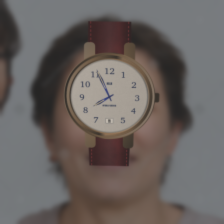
h=7 m=56
